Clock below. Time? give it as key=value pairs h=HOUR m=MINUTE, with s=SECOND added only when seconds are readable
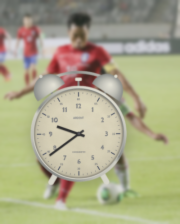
h=9 m=39
